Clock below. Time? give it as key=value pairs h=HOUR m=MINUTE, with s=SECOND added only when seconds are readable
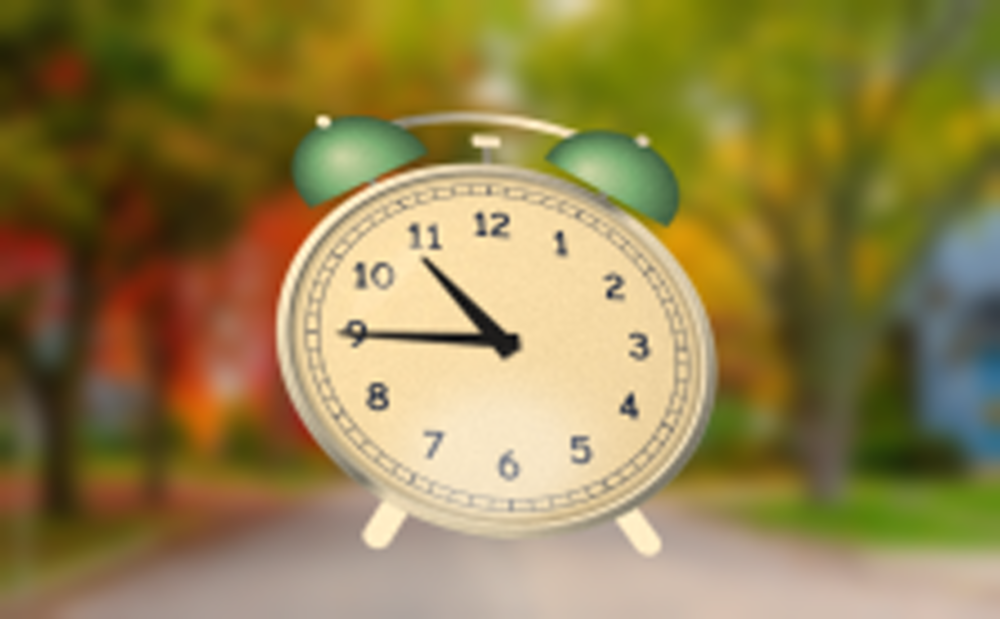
h=10 m=45
